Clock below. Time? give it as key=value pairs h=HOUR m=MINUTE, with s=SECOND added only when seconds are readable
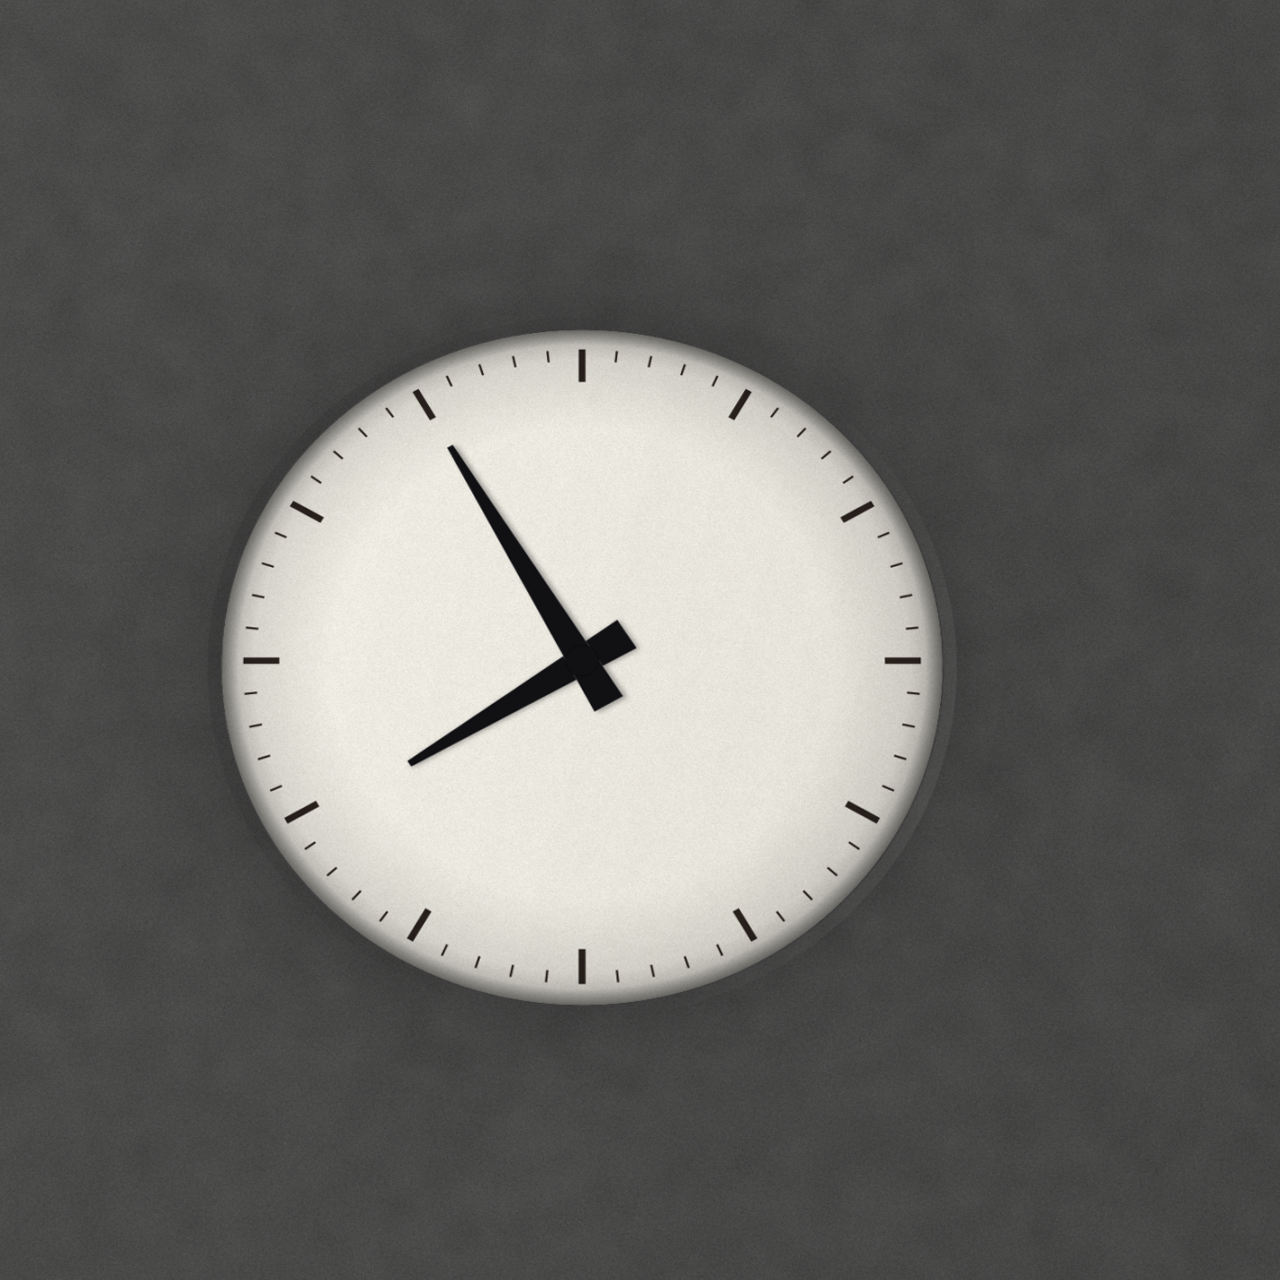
h=7 m=55
